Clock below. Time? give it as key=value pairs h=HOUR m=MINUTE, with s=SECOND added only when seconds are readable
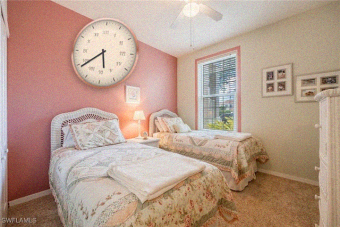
h=5 m=39
